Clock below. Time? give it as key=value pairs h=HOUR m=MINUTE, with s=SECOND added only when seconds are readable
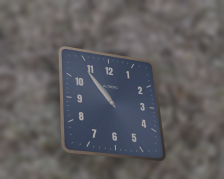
h=10 m=54
